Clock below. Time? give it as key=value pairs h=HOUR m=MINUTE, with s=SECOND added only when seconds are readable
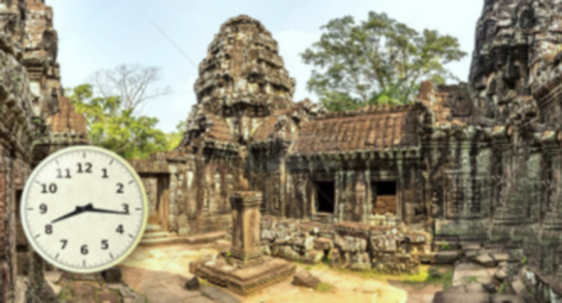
h=8 m=16
